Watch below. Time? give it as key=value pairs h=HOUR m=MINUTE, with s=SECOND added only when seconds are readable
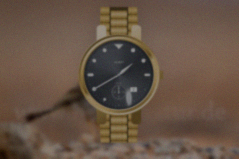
h=1 m=40
